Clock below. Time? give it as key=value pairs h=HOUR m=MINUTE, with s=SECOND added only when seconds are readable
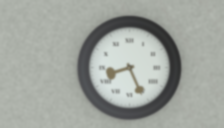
h=8 m=26
